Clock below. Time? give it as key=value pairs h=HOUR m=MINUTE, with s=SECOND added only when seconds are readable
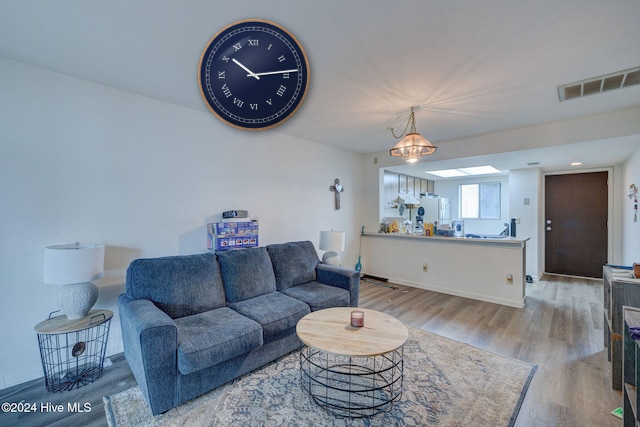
h=10 m=14
